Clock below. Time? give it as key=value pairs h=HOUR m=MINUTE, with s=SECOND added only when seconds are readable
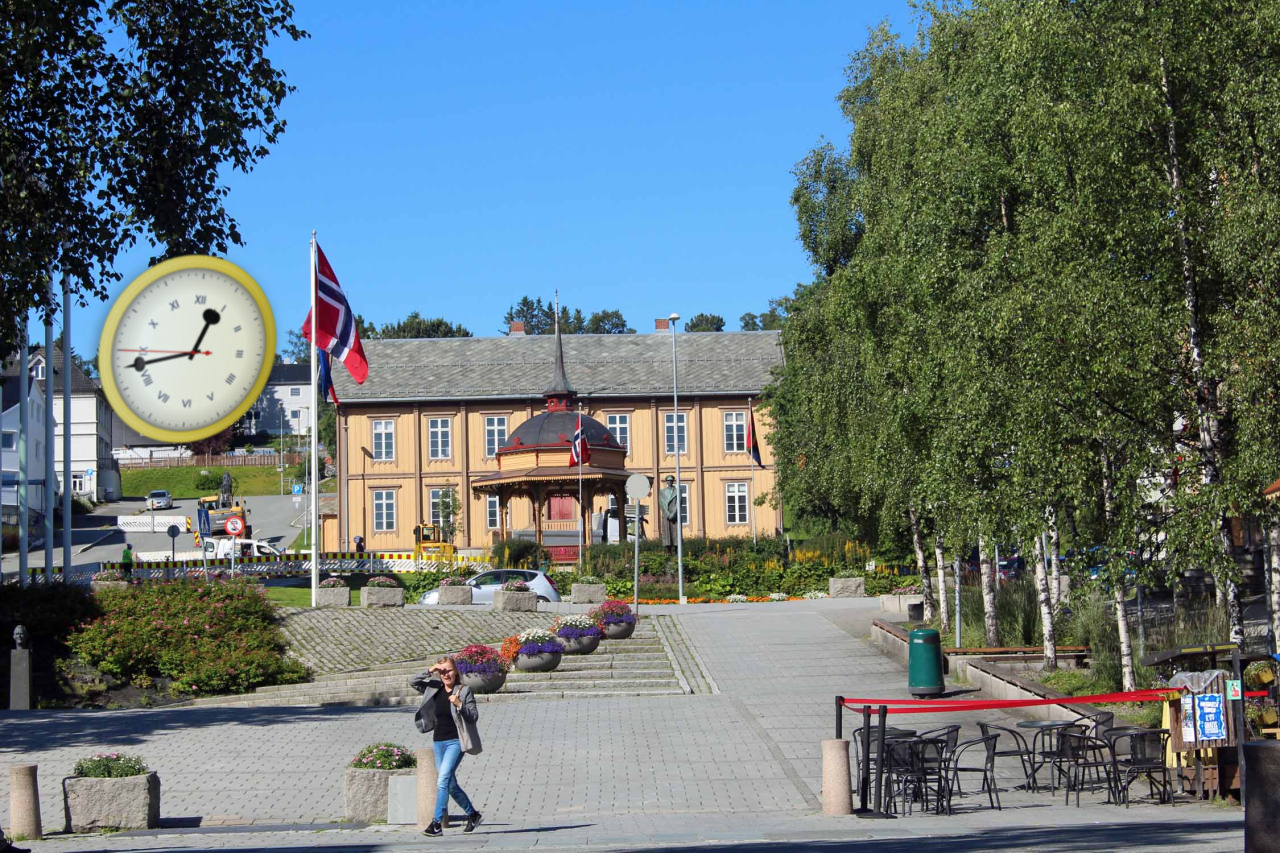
h=12 m=42 s=45
